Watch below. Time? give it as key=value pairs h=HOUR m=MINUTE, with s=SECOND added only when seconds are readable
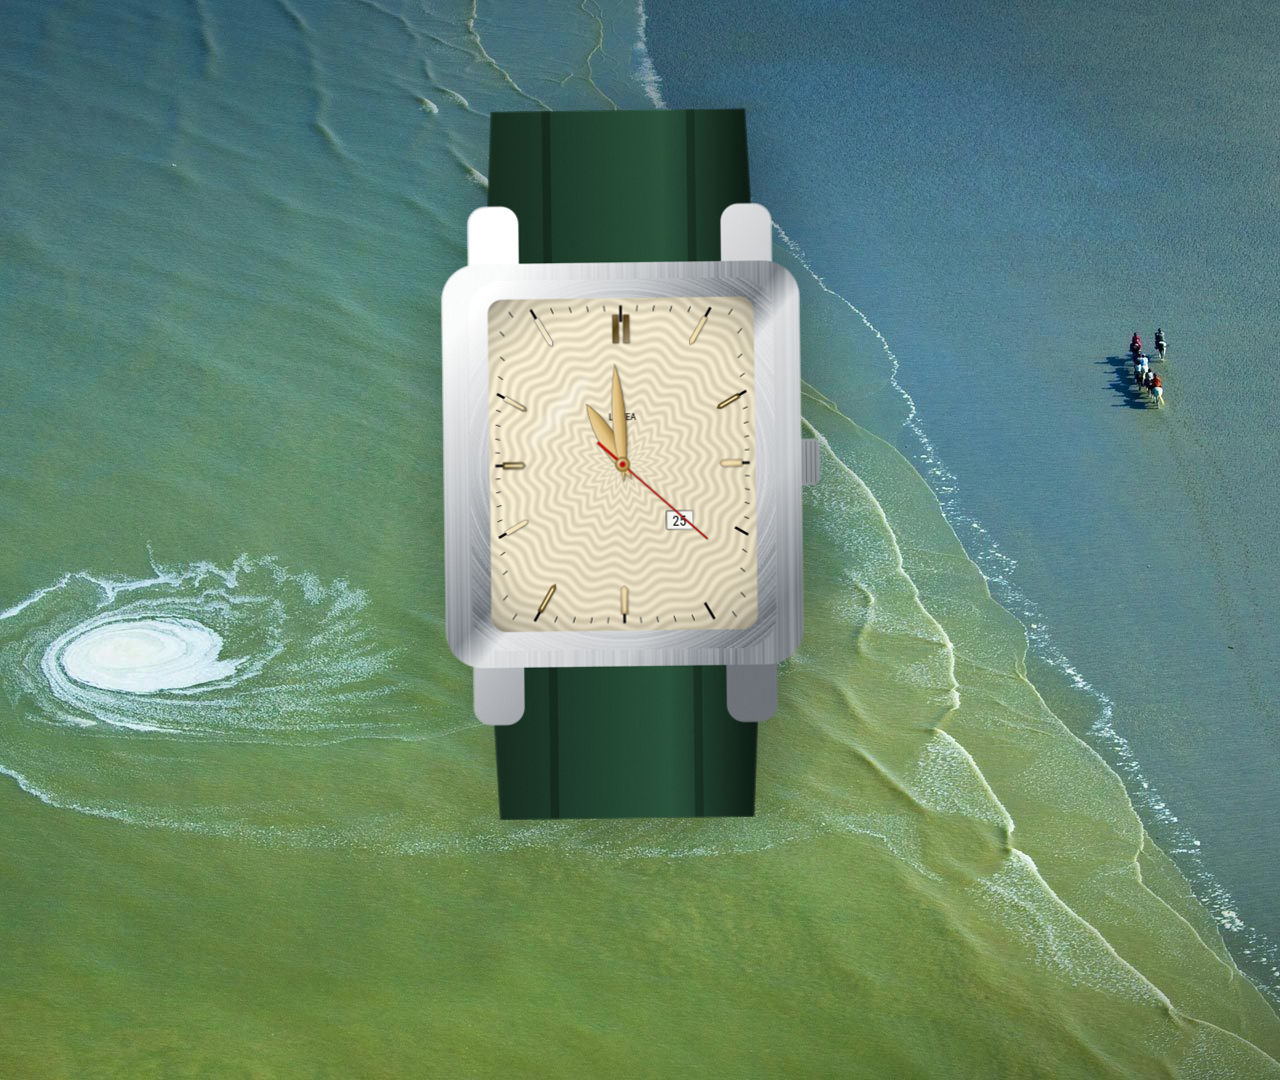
h=10 m=59 s=22
